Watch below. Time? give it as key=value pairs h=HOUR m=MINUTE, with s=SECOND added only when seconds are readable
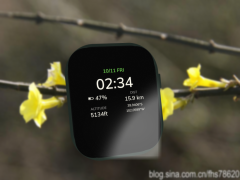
h=2 m=34
